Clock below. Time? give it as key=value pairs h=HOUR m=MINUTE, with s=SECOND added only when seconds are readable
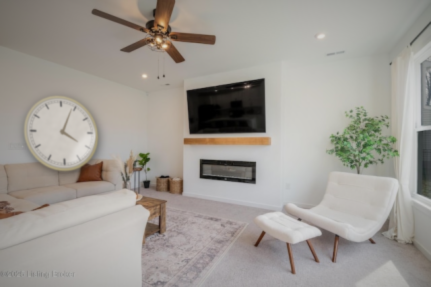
h=4 m=4
